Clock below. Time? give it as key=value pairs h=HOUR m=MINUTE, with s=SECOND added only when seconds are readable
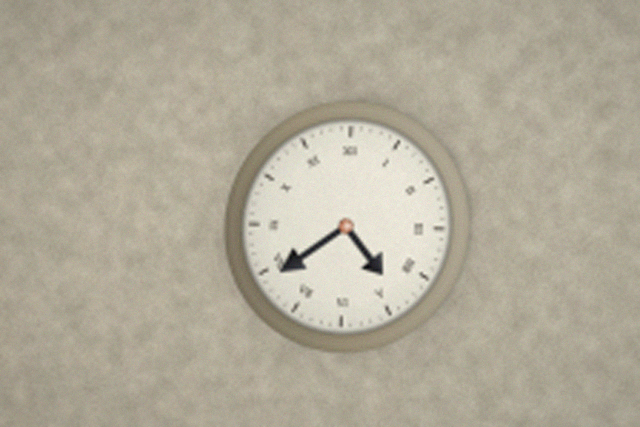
h=4 m=39
